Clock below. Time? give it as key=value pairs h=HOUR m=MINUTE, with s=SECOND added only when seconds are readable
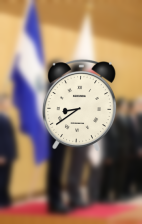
h=8 m=39
